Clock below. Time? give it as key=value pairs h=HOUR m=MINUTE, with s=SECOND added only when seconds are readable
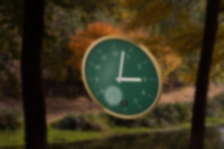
h=3 m=3
